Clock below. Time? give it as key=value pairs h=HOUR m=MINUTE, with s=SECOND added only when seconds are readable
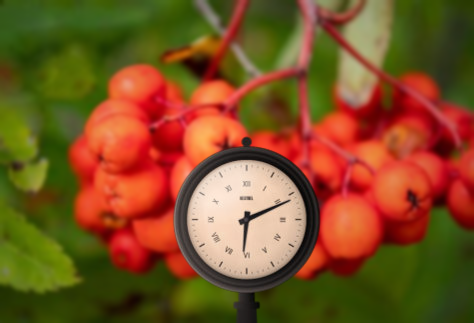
h=6 m=11
